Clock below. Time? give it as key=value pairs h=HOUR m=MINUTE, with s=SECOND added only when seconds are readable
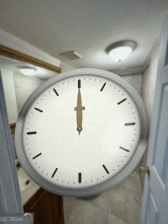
h=12 m=0
